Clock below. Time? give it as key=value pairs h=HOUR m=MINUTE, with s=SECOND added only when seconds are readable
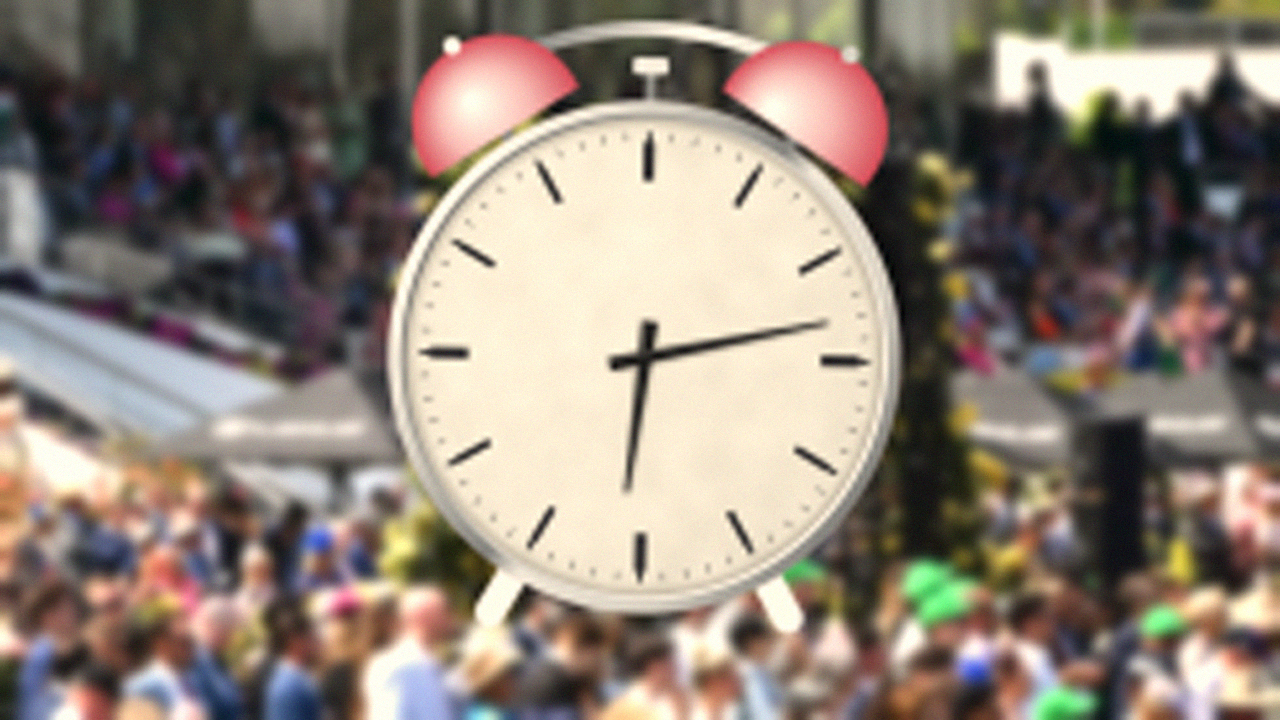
h=6 m=13
